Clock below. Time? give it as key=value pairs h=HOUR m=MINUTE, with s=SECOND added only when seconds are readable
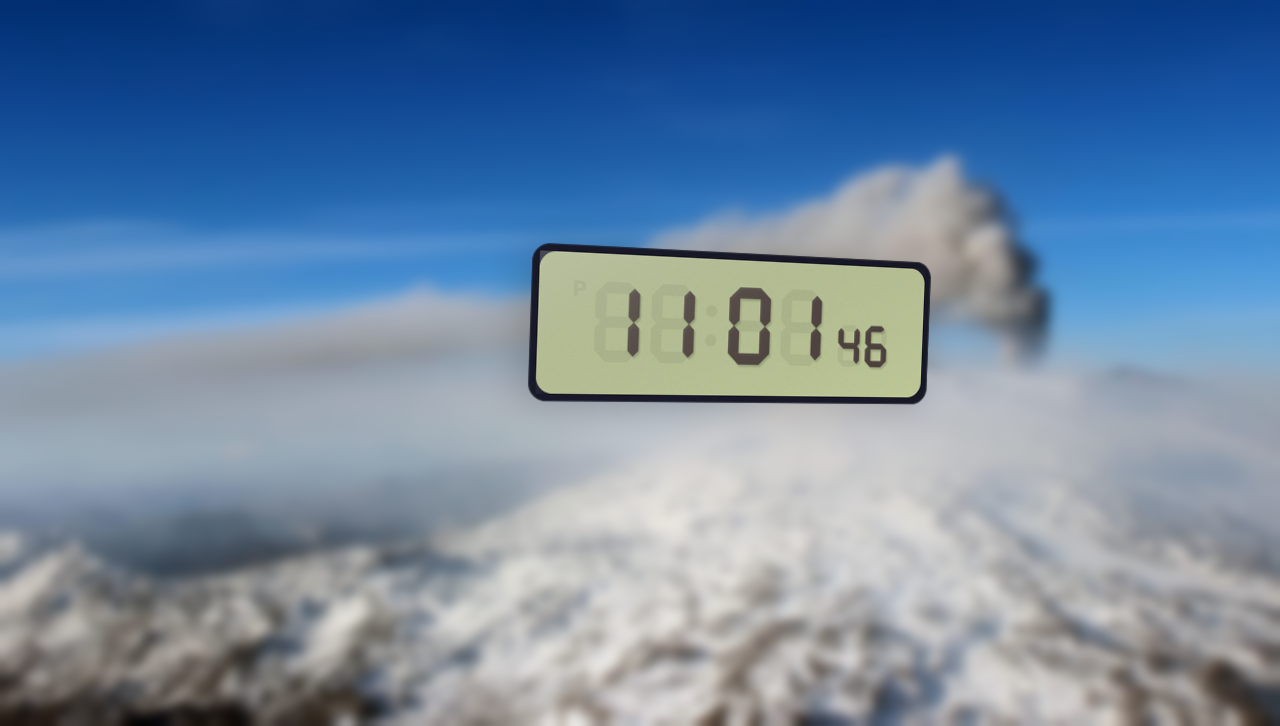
h=11 m=1 s=46
